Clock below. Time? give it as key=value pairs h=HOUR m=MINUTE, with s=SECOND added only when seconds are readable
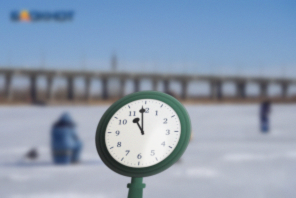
h=10 m=59
